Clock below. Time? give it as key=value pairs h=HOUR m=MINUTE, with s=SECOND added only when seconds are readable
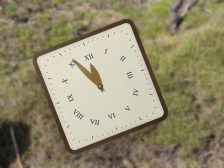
h=11 m=56
